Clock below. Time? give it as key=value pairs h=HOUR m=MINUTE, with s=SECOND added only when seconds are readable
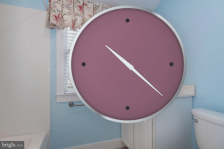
h=10 m=22
